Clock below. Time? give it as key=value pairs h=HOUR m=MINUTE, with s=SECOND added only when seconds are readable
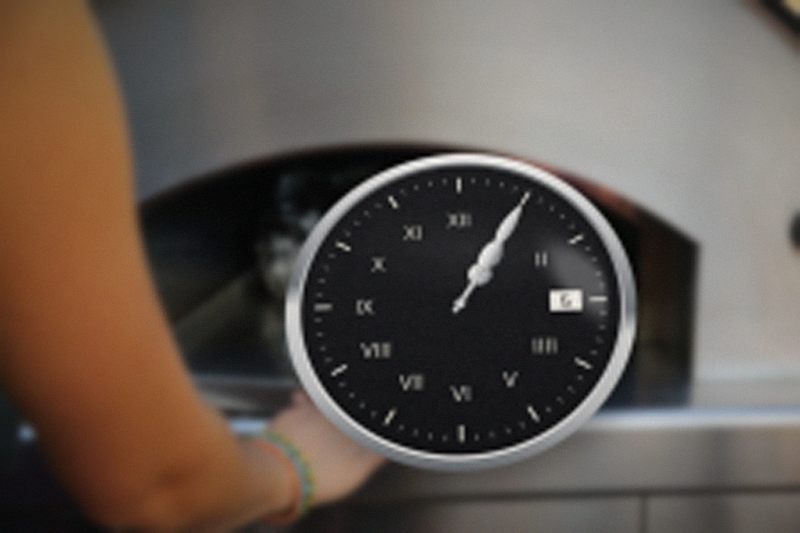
h=1 m=5
